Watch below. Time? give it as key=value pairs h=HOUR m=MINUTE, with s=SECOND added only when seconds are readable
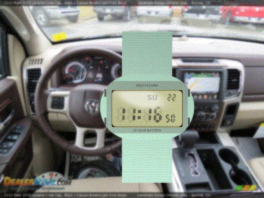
h=11 m=16
